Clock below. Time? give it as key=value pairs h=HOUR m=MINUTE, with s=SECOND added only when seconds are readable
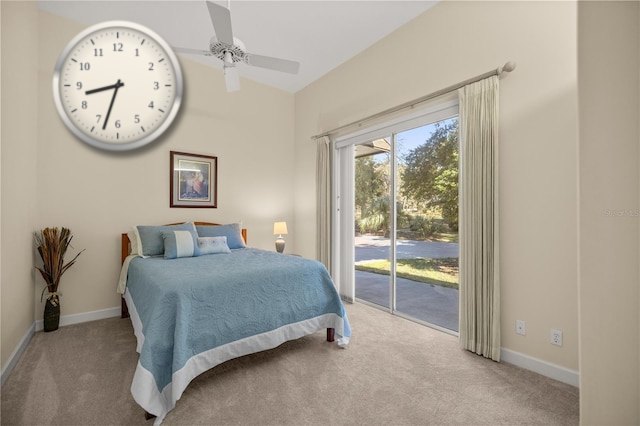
h=8 m=33
